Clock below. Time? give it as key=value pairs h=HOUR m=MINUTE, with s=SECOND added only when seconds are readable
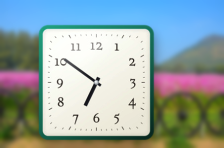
h=6 m=51
